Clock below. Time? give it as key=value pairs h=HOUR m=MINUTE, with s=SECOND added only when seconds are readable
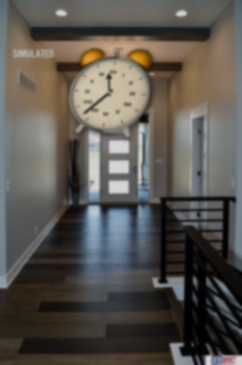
h=11 m=37
